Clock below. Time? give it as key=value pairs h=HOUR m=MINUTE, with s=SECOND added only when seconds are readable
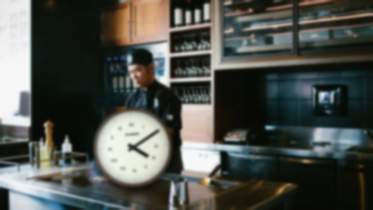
h=4 m=10
